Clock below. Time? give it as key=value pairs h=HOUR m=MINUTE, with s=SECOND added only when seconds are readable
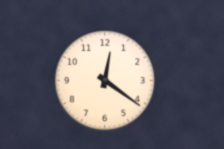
h=12 m=21
